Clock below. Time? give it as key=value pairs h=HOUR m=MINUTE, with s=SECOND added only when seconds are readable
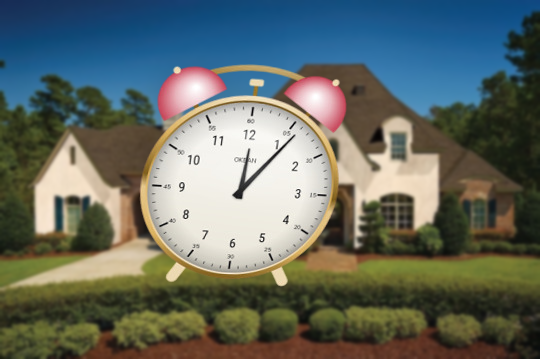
h=12 m=6
